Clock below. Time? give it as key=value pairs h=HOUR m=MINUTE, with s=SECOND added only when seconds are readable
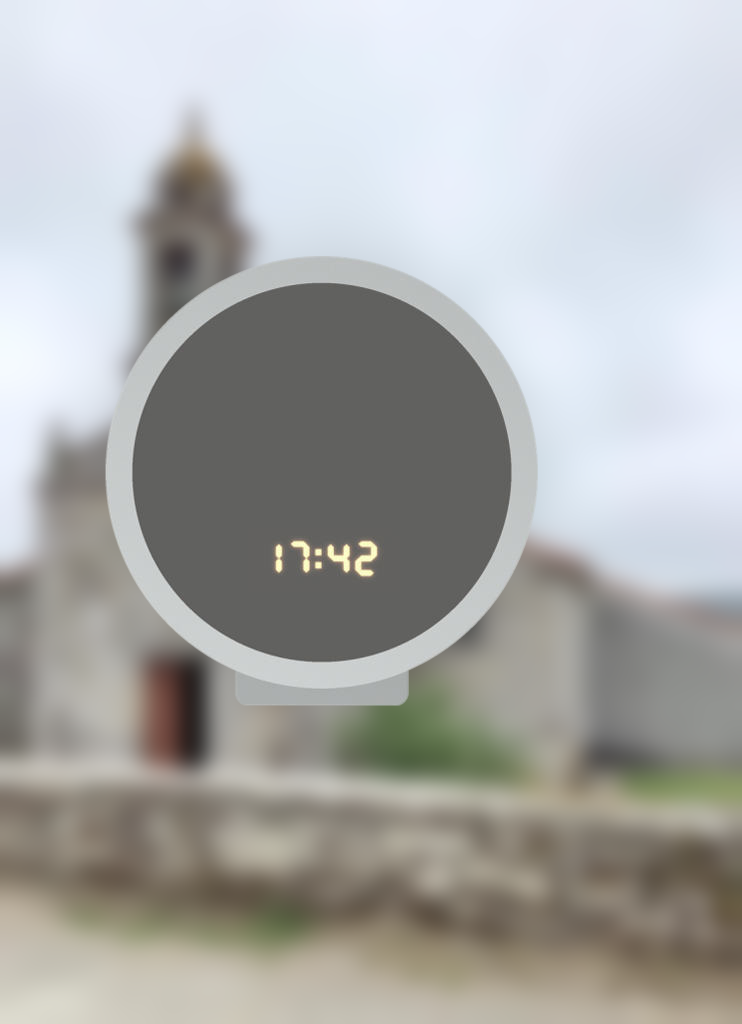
h=17 m=42
